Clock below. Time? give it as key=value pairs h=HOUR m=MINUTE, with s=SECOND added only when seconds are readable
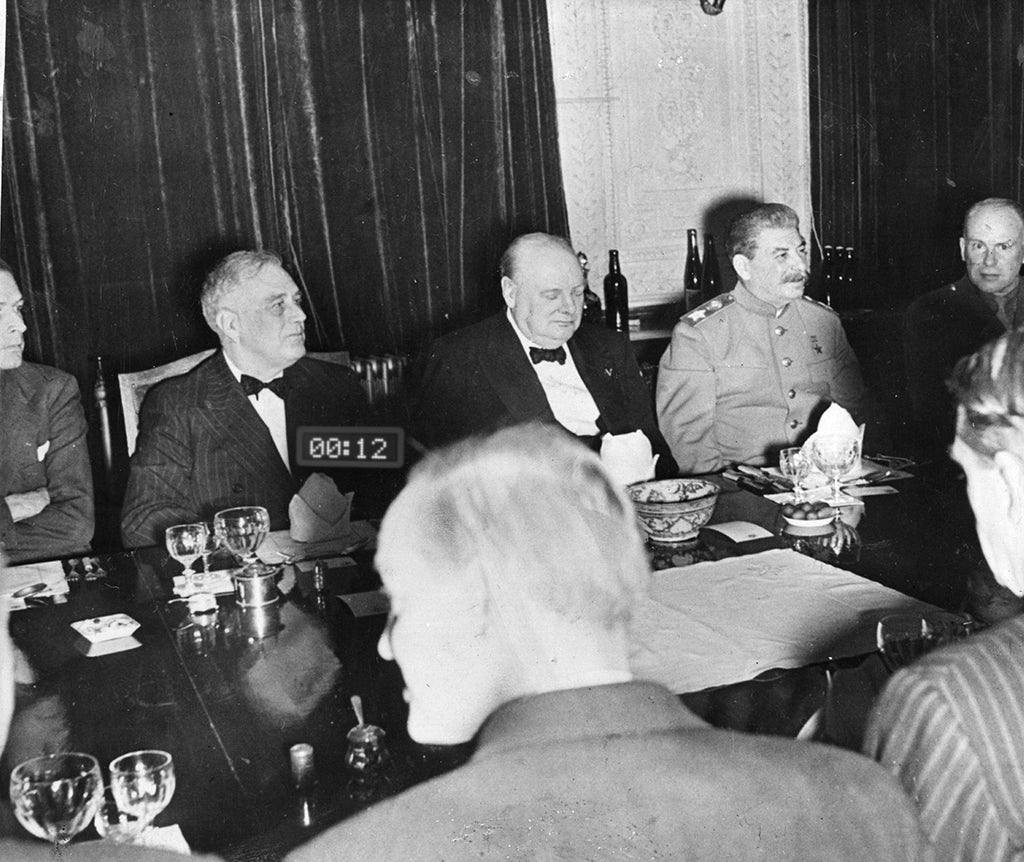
h=0 m=12
